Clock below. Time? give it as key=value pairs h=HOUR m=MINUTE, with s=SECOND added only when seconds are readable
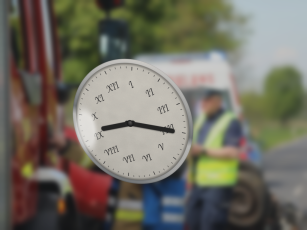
h=9 m=20
